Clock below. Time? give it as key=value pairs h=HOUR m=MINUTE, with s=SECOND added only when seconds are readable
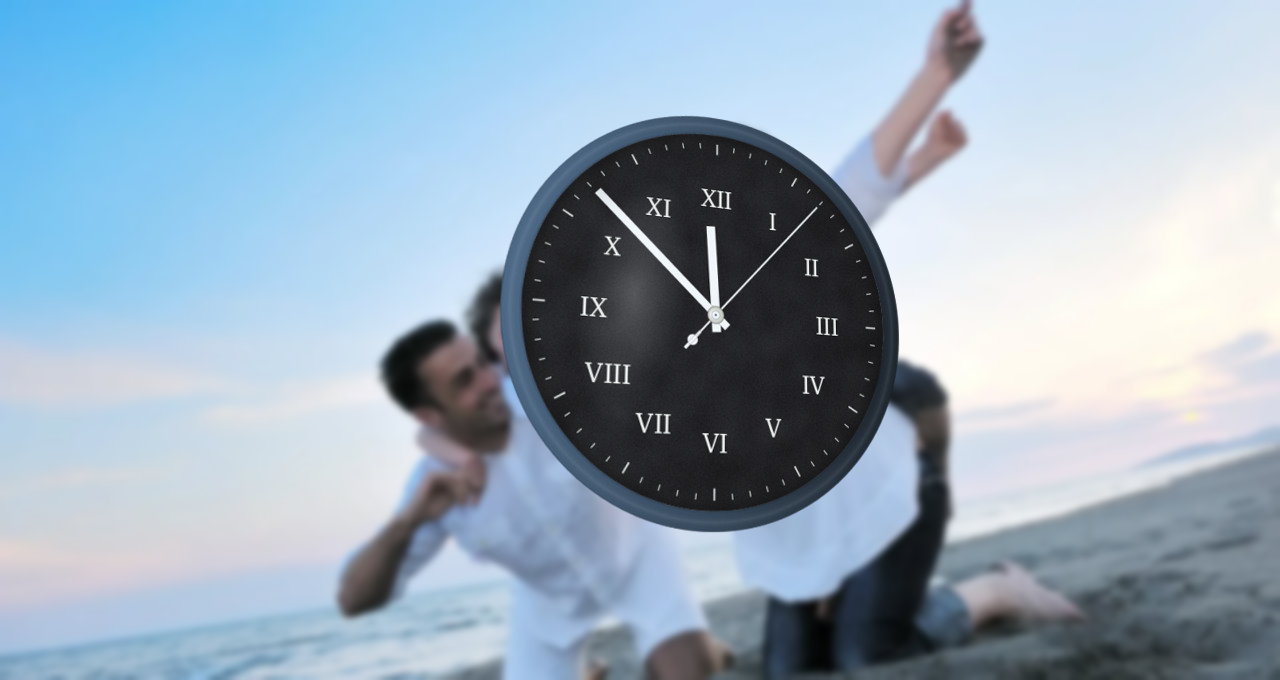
h=11 m=52 s=7
